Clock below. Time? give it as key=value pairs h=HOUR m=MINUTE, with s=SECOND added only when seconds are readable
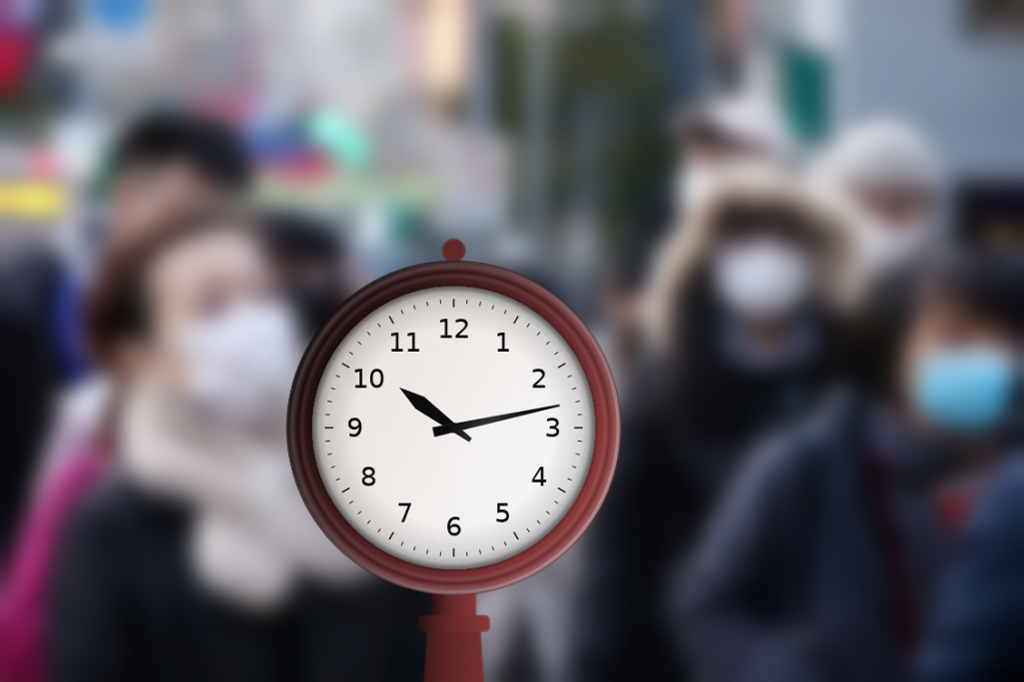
h=10 m=13
